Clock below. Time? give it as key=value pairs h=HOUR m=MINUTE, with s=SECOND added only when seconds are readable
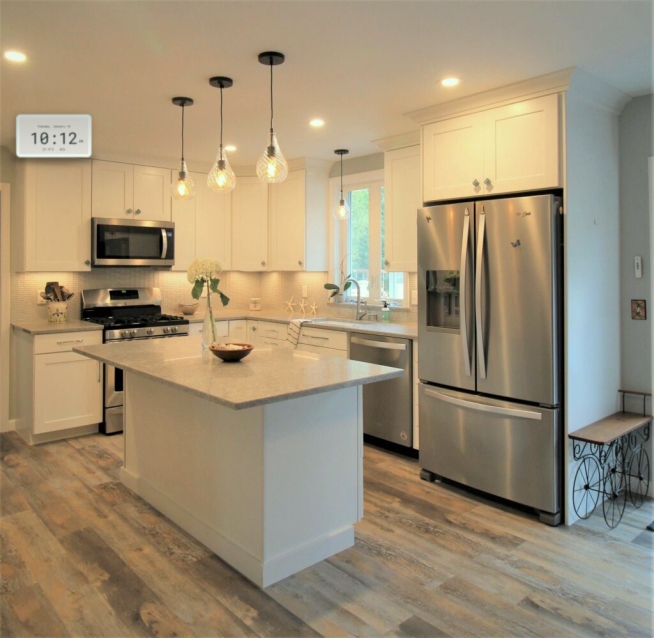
h=10 m=12
